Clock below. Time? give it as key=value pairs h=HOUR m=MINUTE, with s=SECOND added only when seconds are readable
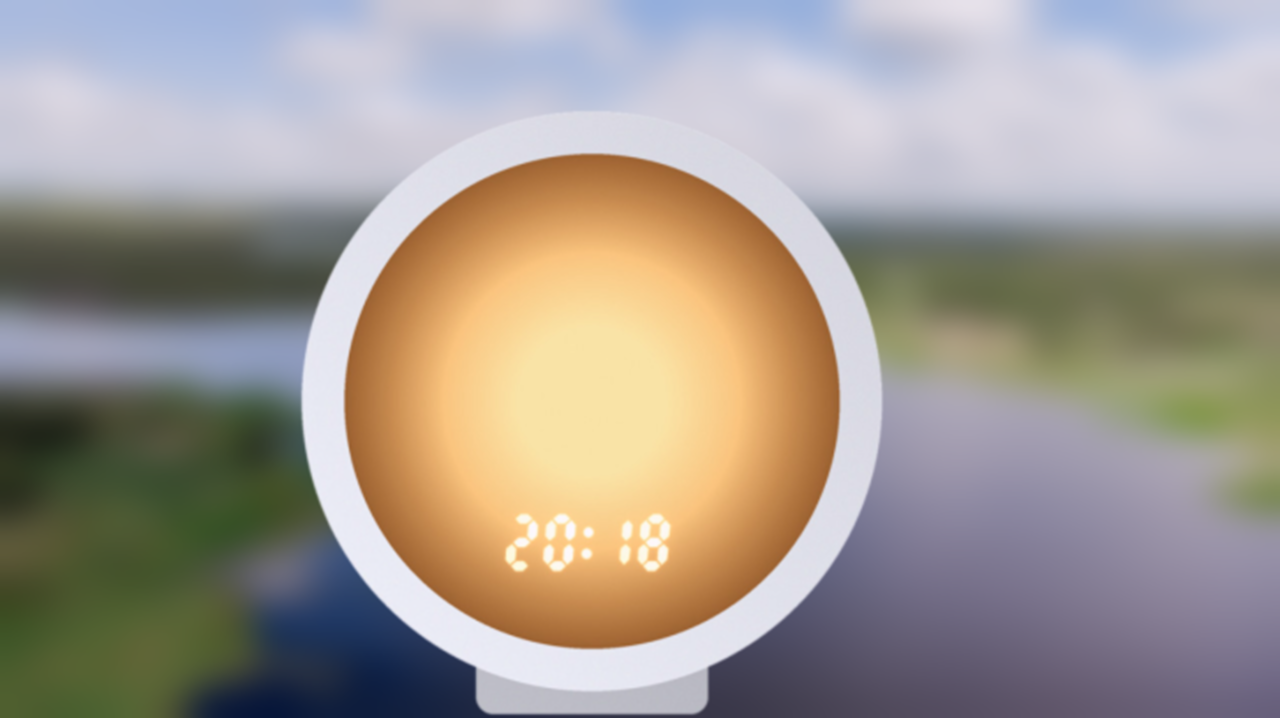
h=20 m=18
